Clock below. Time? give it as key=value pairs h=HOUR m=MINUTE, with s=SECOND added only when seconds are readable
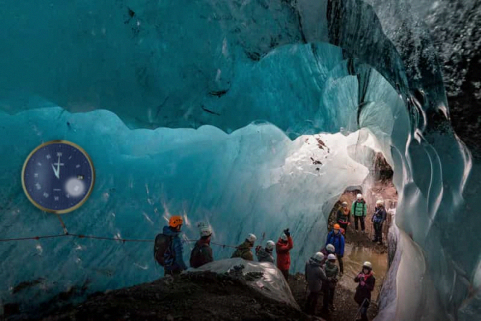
h=11 m=0
